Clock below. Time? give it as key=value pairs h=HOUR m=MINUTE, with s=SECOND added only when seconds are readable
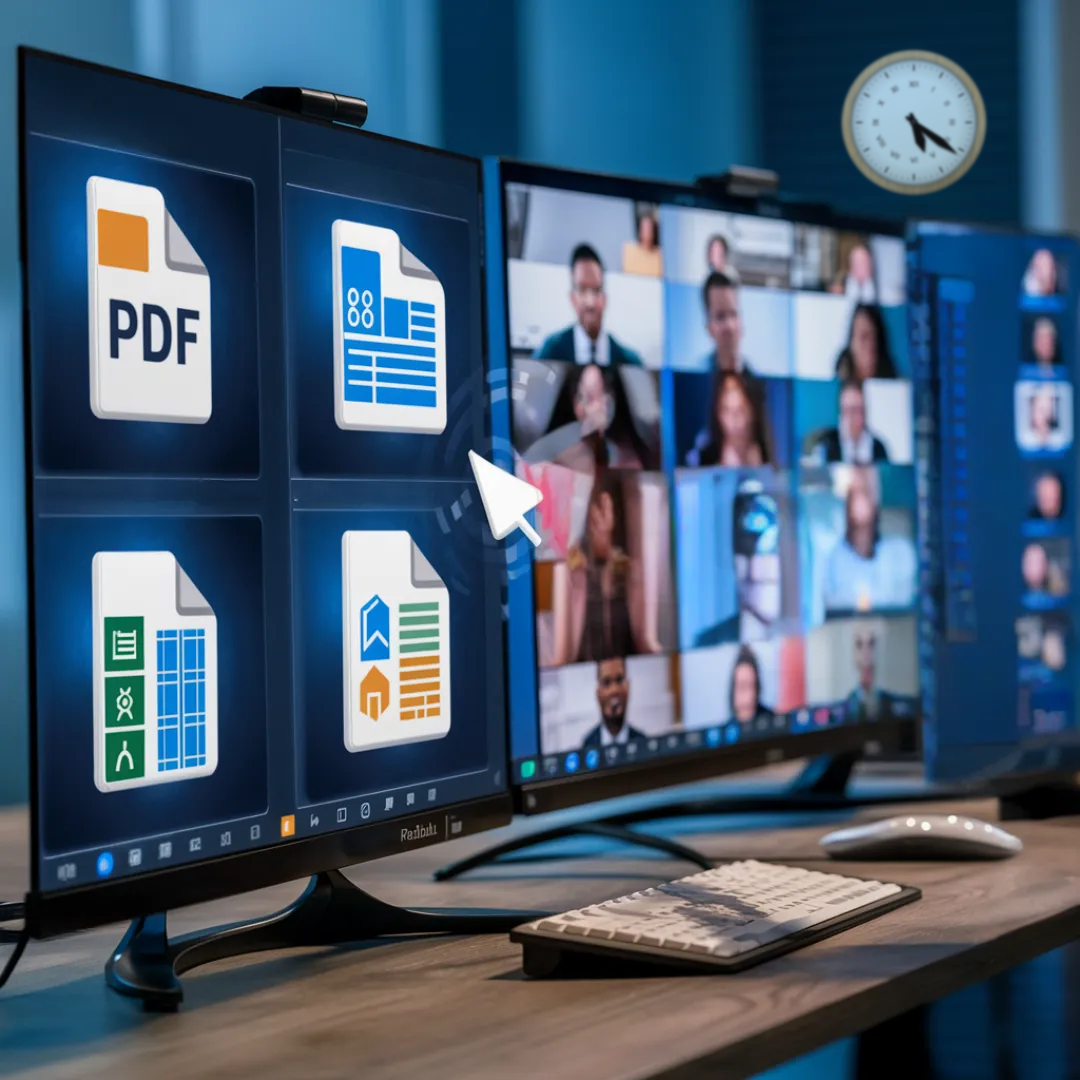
h=5 m=21
